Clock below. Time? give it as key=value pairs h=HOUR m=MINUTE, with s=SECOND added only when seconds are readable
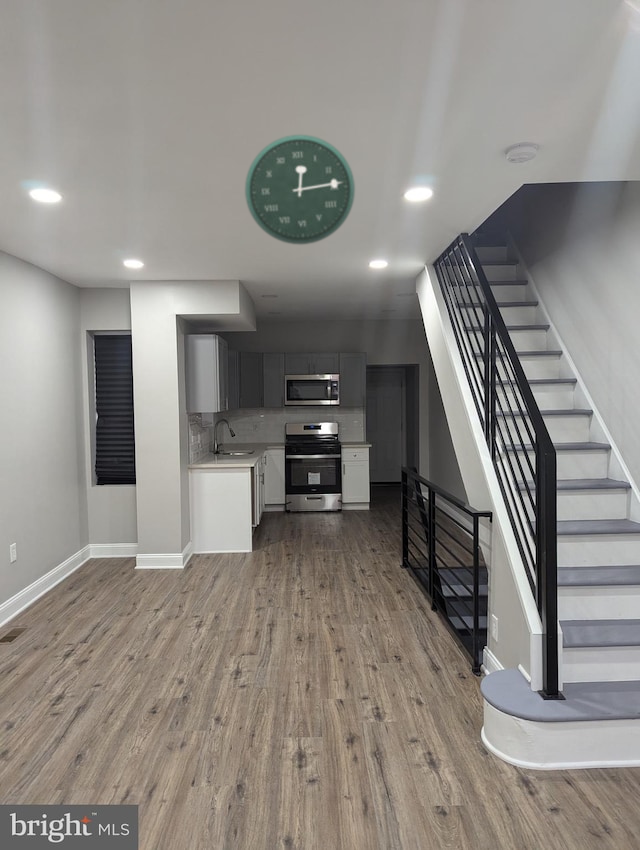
h=12 m=14
